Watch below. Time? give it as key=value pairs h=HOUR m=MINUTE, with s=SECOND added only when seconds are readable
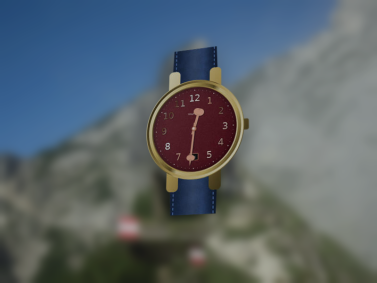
h=12 m=31
